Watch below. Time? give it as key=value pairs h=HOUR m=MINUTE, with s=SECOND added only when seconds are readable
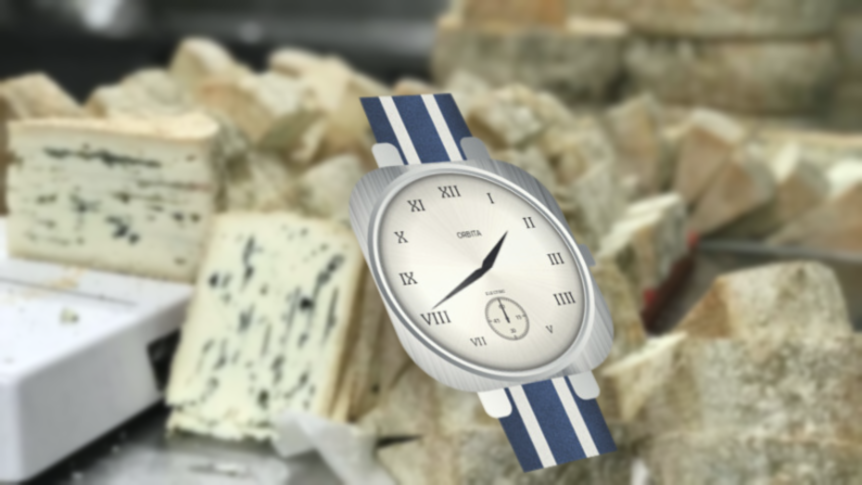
h=1 m=41
